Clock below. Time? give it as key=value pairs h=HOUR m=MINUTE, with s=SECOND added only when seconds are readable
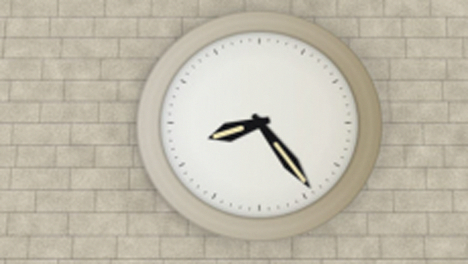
h=8 m=24
